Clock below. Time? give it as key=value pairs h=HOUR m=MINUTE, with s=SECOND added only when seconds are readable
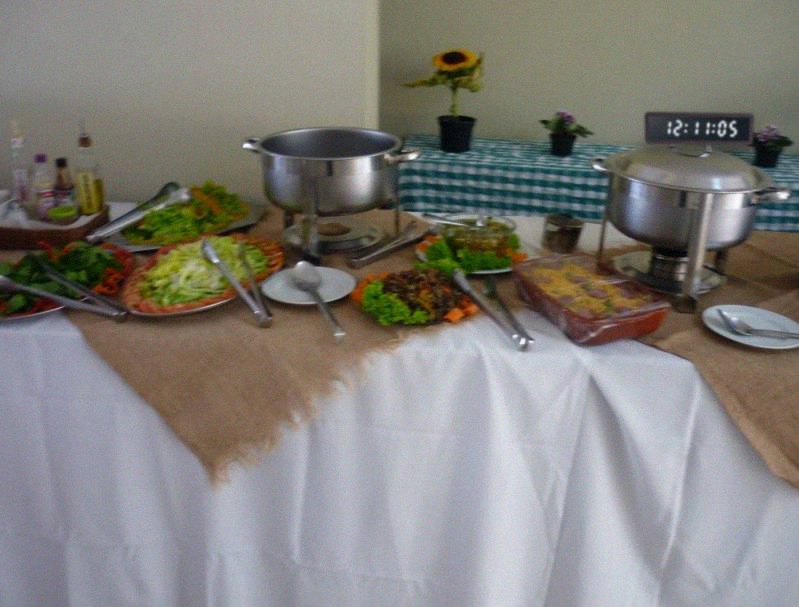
h=12 m=11 s=5
